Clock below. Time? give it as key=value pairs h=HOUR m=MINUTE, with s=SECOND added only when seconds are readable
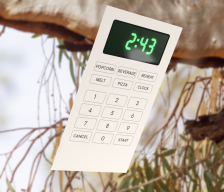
h=2 m=43
